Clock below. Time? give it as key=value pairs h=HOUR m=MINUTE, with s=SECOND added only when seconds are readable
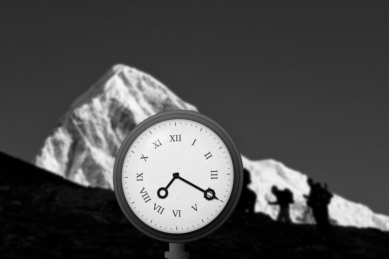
h=7 m=20
